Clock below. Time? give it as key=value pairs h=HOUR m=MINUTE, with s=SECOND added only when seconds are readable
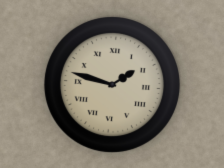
h=1 m=47
